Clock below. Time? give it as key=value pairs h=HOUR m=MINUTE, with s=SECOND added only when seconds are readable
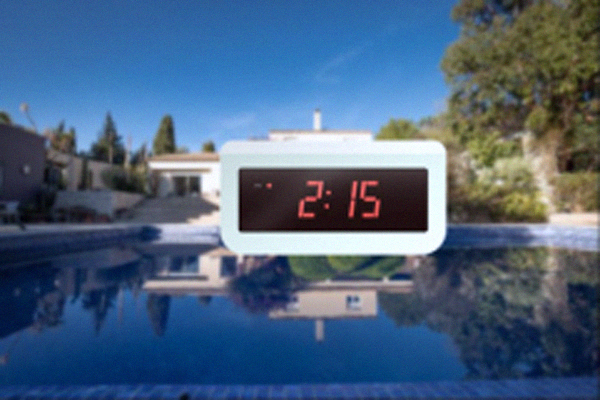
h=2 m=15
